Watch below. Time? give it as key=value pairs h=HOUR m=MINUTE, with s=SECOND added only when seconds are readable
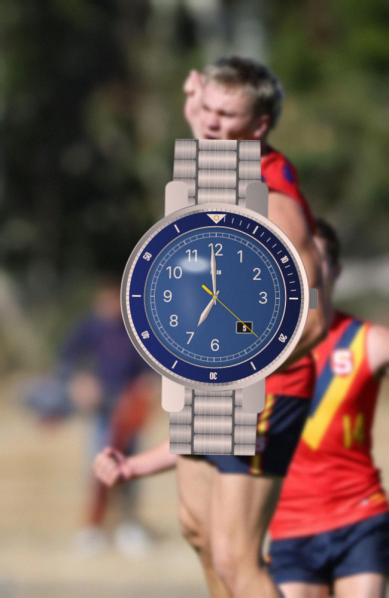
h=6 m=59 s=22
